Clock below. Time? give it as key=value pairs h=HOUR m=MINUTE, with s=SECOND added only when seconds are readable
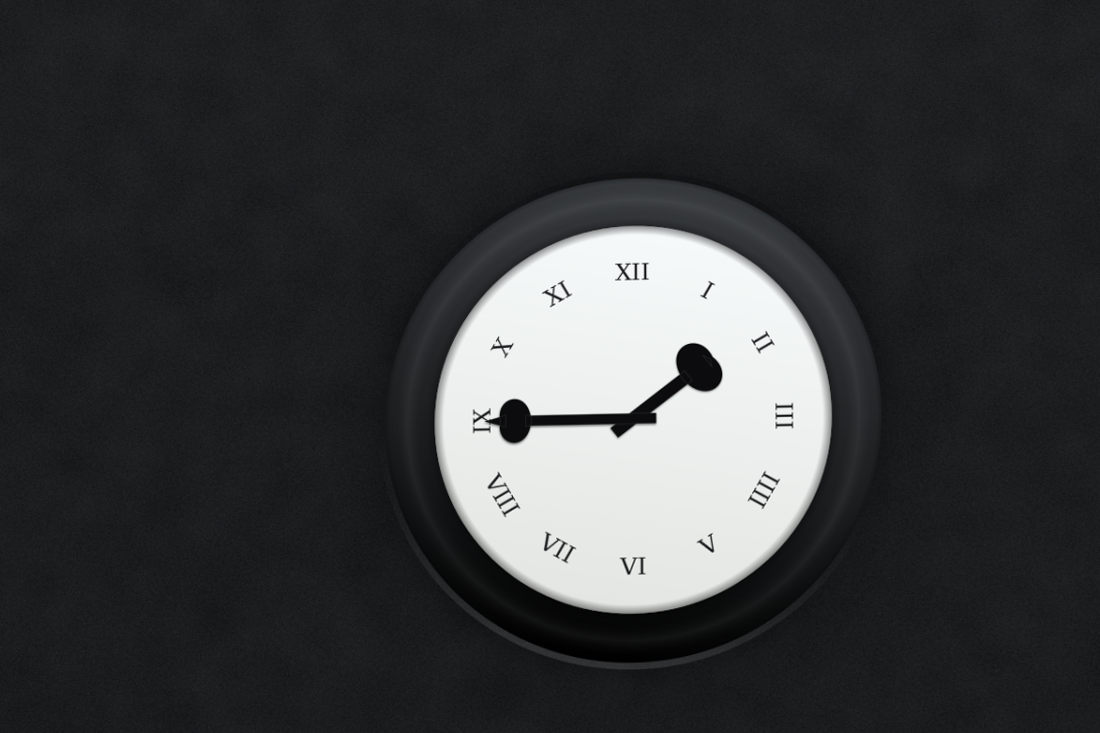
h=1 m=45
